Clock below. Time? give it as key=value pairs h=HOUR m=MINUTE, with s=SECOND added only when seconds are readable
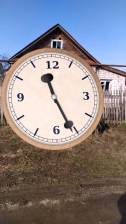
h=11 m=26
